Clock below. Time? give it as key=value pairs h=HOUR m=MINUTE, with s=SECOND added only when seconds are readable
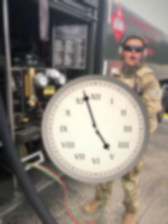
h=4 m=57
